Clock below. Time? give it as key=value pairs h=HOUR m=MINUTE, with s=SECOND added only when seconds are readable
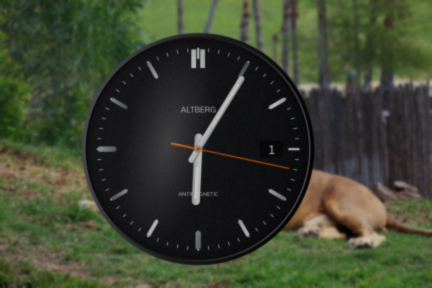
h=6 m=5 s=17
